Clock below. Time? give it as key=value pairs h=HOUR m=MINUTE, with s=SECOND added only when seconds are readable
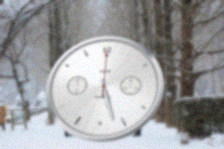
h=5 m=27
